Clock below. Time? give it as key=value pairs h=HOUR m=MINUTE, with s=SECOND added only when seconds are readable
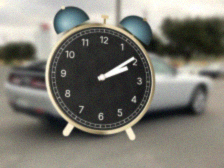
h=2 m=9
